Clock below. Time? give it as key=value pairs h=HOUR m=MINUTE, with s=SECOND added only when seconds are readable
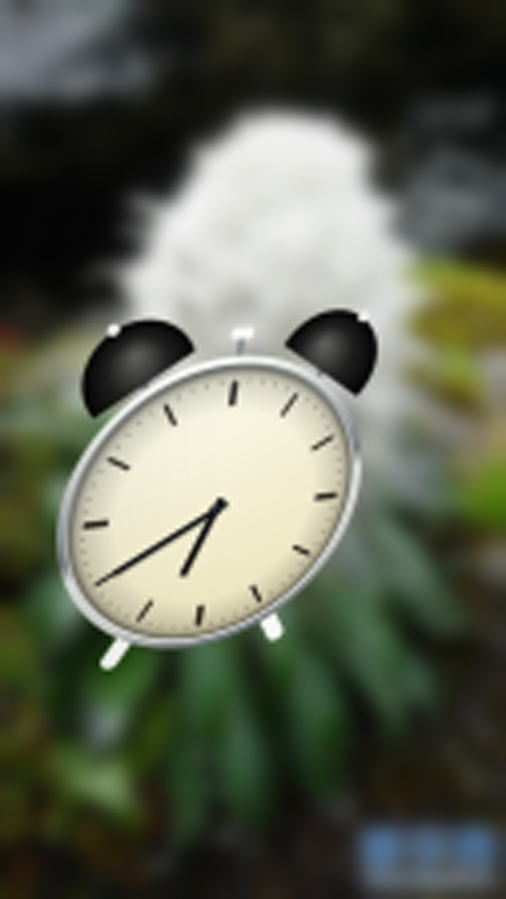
h=6 m=40
